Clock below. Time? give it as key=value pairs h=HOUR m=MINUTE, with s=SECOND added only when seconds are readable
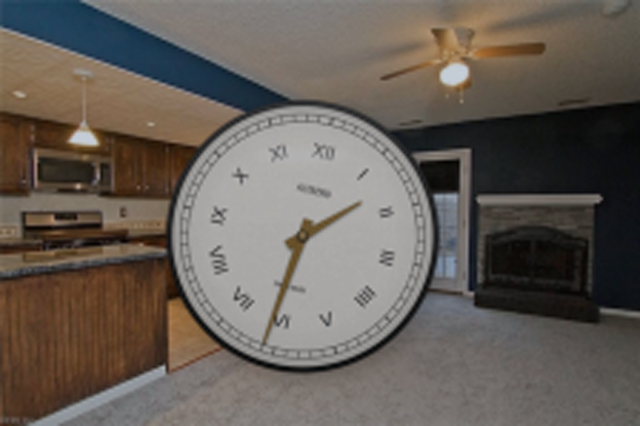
h=1 m=31
